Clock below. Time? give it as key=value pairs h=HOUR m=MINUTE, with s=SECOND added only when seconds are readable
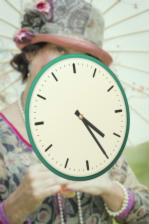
h=4 m=25
